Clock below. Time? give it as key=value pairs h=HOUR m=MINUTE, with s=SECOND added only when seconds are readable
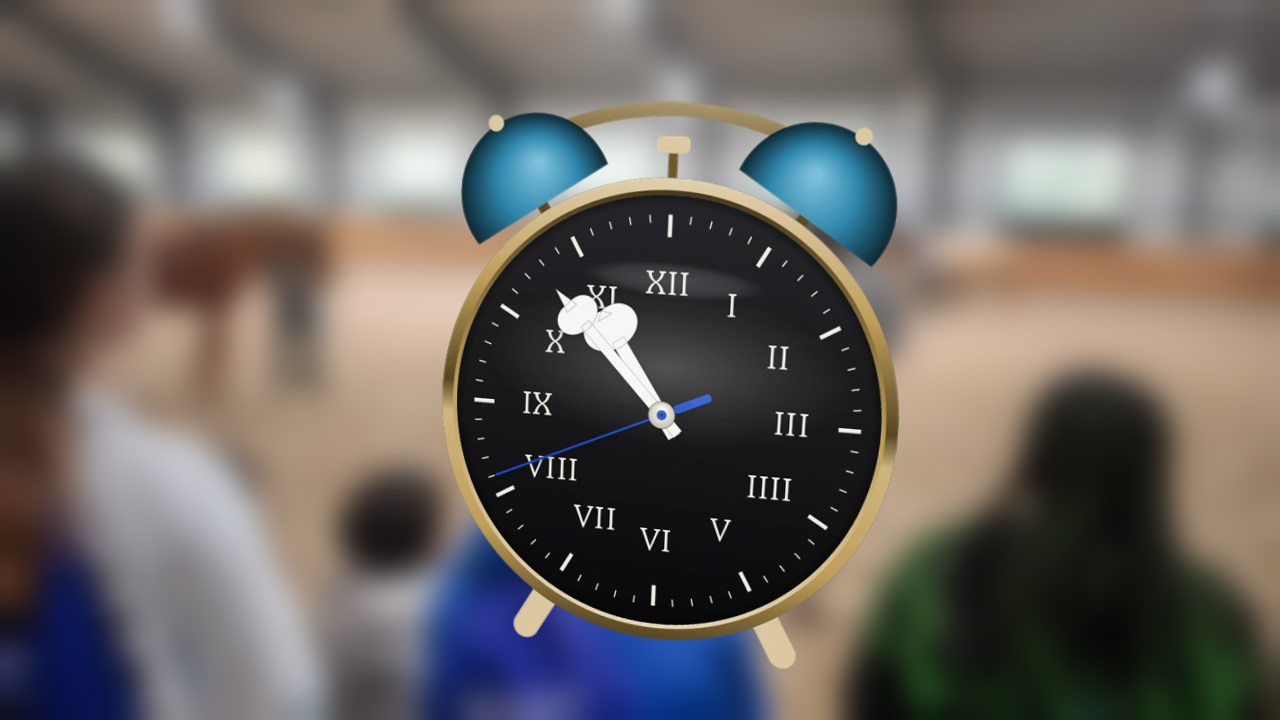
h=10 m=52 s=41
